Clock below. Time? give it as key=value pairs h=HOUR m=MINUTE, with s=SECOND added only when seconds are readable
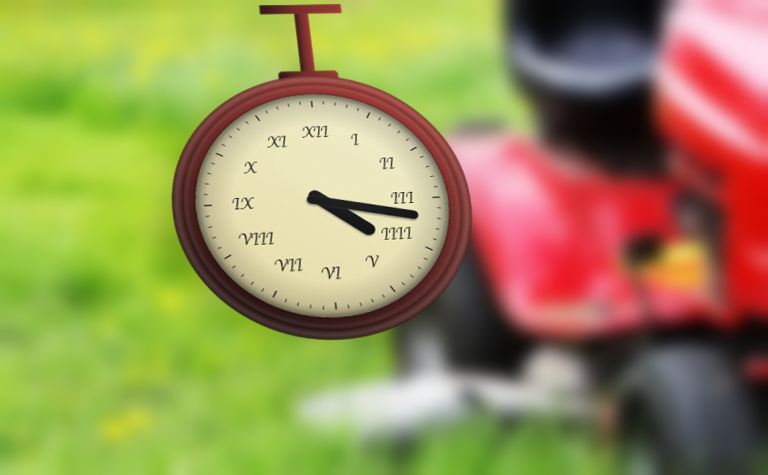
h=4 m=17
